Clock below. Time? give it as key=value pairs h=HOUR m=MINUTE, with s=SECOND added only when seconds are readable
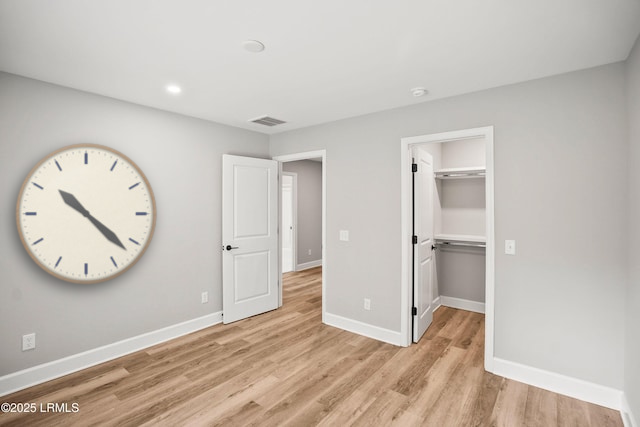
h=10 m=22
